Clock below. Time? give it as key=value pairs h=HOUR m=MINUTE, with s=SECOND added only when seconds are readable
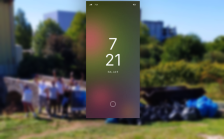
h=7 m=21
